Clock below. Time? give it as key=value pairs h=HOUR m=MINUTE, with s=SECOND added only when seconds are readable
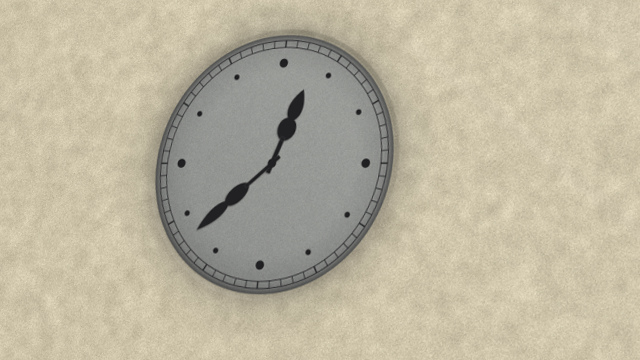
h=12 m=38
